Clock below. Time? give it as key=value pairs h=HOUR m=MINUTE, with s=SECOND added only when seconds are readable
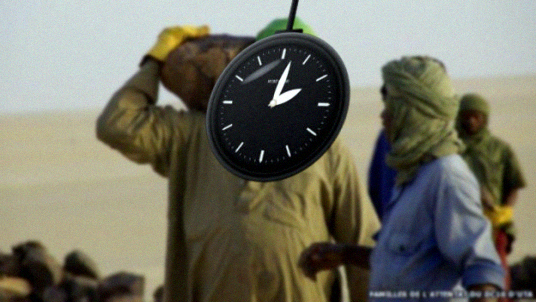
h=2 m=2
